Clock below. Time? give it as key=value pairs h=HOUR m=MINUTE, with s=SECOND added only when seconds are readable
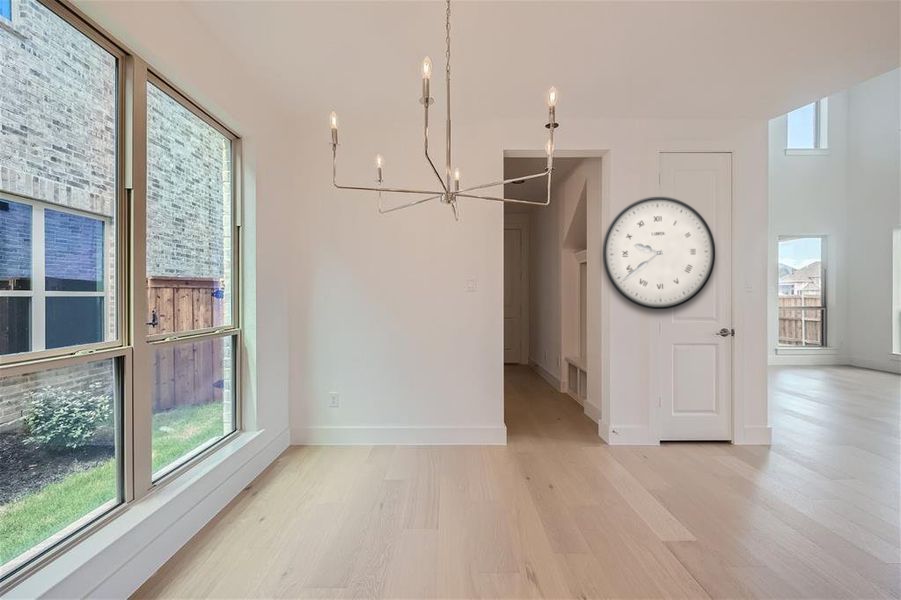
h=9 m=39
